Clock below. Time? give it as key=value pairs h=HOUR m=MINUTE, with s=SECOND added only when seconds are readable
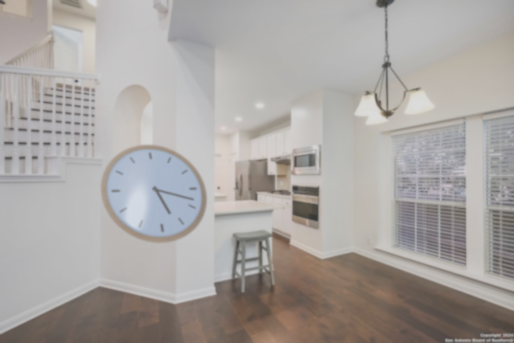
h=5 m=18
